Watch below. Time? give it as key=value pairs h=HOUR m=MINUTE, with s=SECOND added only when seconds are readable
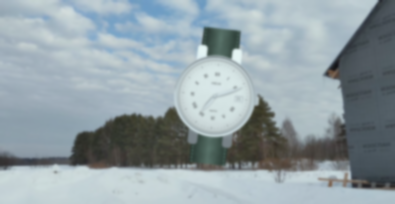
h=7 m=11
